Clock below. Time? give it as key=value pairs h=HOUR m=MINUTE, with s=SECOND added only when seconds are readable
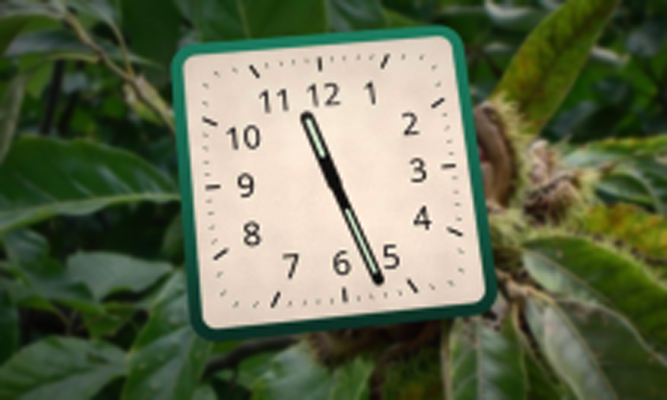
h=11 m=27
